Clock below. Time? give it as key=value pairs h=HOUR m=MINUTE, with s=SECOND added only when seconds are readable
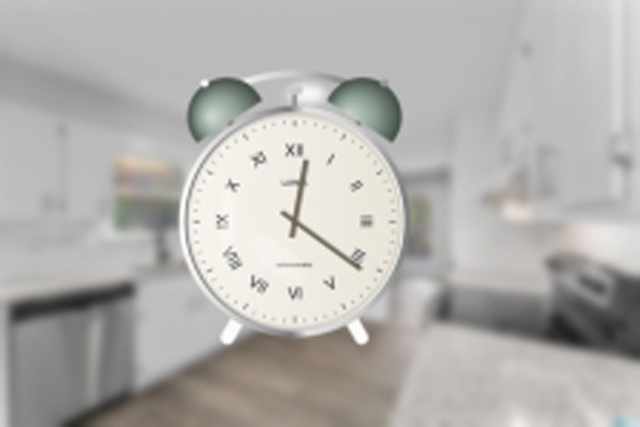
h=12 m=21
